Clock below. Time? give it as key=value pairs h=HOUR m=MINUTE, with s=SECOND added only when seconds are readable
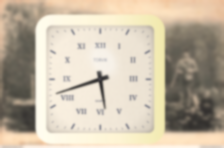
h=5 m=42
